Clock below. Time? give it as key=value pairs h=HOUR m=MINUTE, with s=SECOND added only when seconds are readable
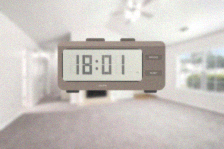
h=18 m=1
